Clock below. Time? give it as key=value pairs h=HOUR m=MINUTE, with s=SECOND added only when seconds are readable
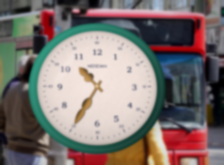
h=10 m=35
